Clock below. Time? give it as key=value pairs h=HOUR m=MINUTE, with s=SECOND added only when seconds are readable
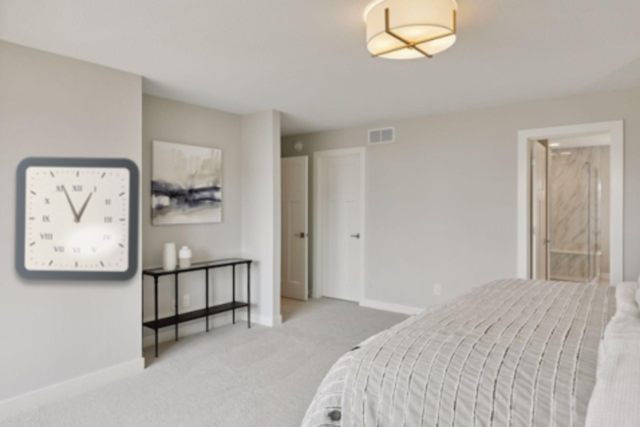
h=12 m=56
